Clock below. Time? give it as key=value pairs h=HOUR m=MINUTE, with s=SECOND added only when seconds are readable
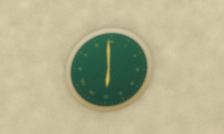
h=5 m=59
